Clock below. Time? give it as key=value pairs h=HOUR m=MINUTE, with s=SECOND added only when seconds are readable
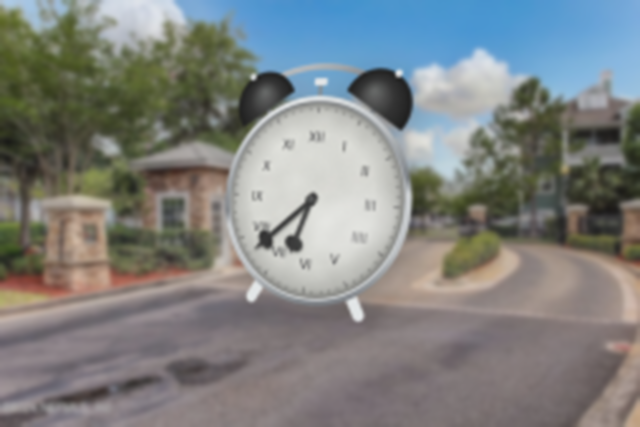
h=6 m=38
